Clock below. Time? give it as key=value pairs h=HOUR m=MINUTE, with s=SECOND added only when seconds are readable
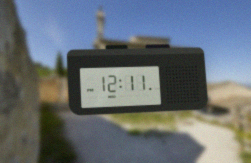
h=12 m=11
